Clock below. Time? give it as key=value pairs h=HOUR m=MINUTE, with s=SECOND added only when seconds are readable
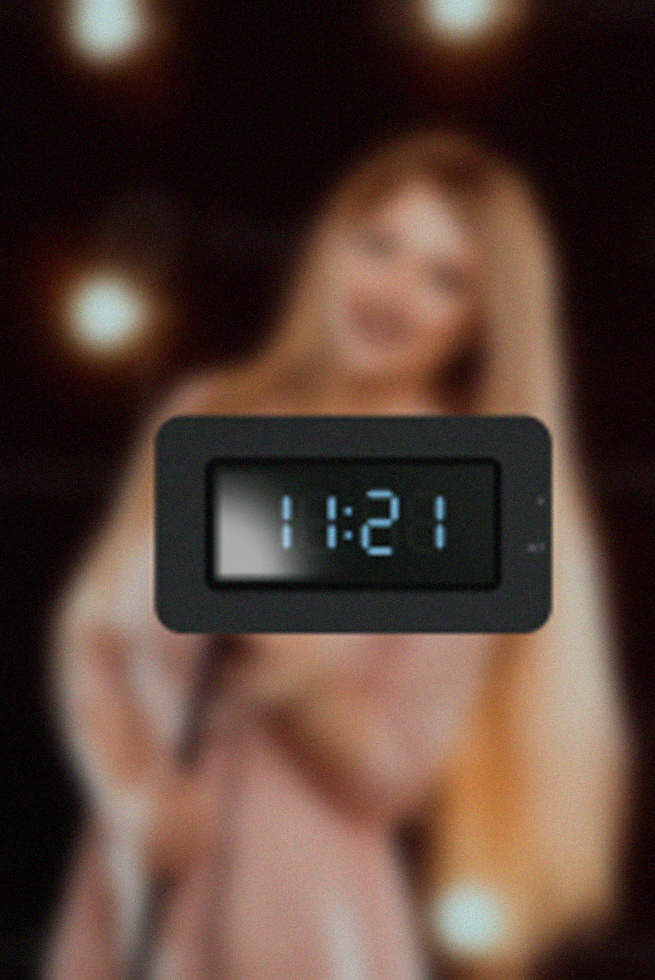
h=11 m=21
